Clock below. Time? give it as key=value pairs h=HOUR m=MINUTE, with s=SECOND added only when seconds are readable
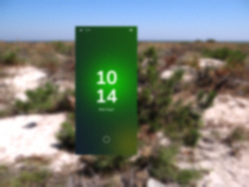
h=10 m=14
